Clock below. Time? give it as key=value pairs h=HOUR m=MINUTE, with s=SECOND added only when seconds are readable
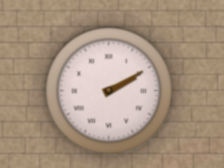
h=2 m=10
